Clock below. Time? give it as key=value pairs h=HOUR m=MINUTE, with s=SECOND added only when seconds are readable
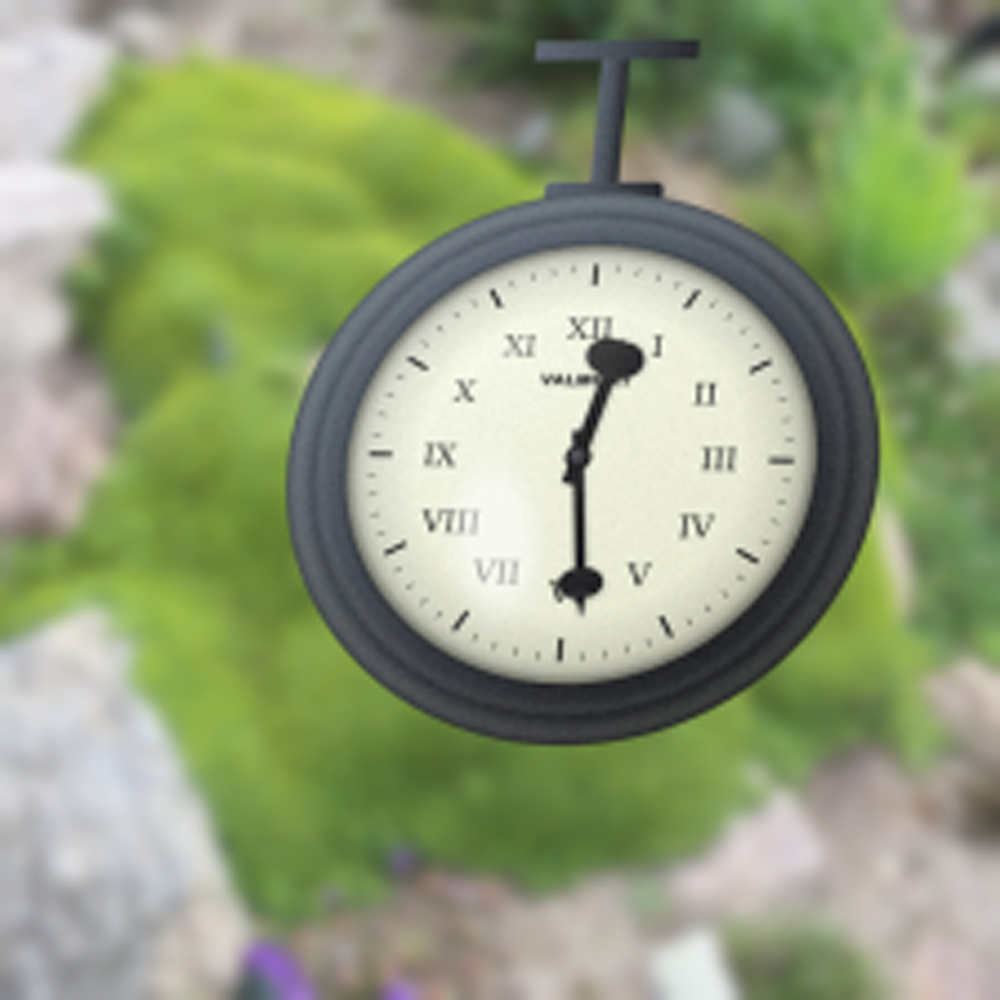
h=12 m=29
